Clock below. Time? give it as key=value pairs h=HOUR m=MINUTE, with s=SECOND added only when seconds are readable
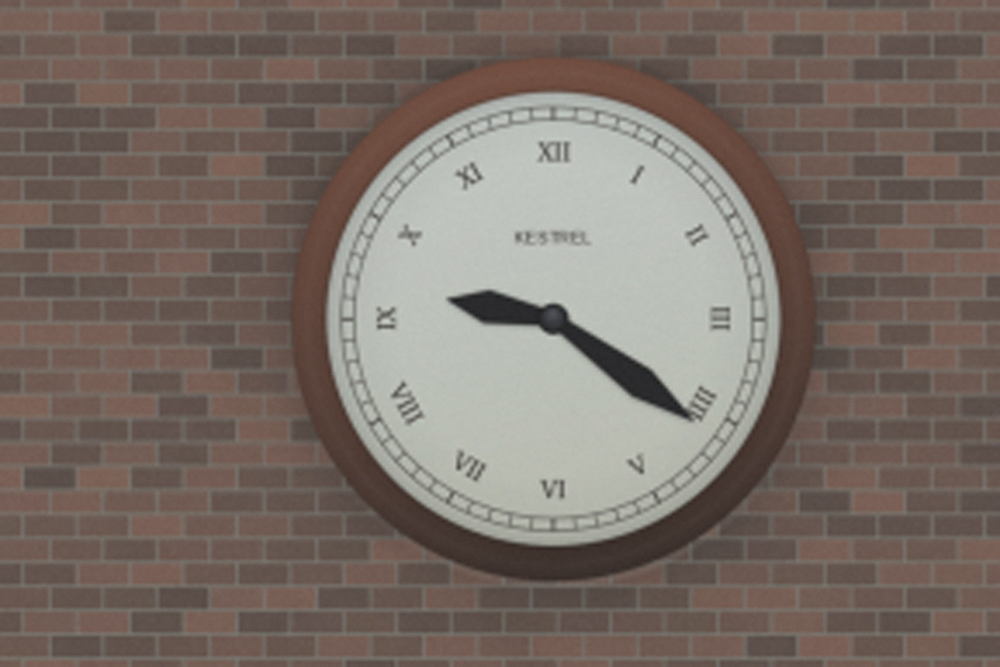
h=9 m=21
